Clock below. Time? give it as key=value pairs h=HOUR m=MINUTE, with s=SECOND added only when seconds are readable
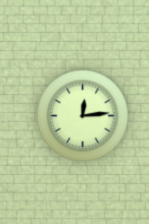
h=12 m=14
